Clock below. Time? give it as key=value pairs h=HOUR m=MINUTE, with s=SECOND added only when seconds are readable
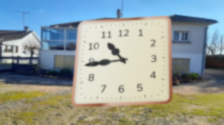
h=10 m=44
